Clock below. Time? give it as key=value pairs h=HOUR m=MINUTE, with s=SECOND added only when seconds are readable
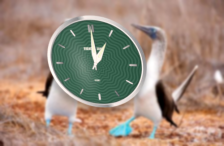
h=1 m=0
